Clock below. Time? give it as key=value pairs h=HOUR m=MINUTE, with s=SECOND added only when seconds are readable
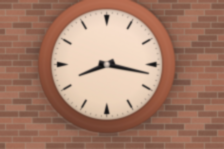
h=8 m=17
